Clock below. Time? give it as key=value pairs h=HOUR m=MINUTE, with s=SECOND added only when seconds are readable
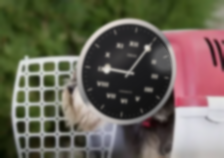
h=9 m=5
